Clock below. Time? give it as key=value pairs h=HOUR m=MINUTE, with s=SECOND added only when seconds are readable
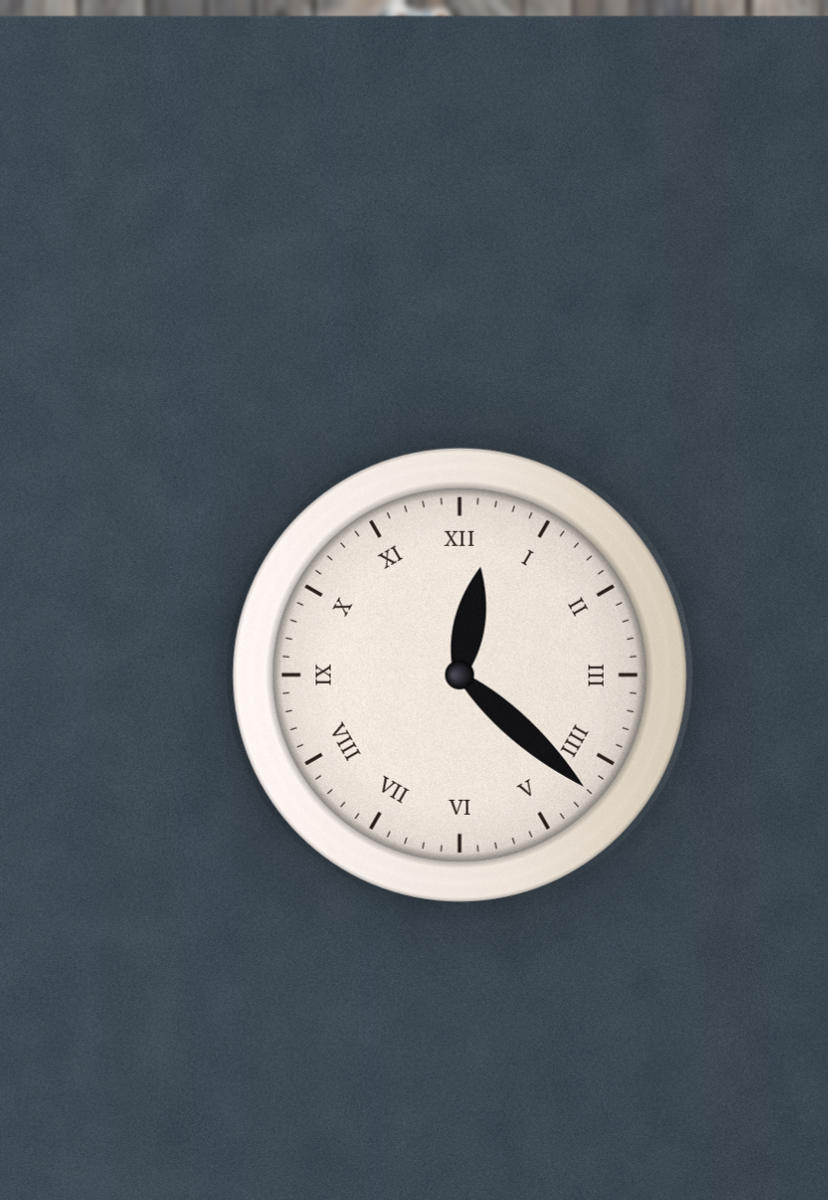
h=12 m=22
